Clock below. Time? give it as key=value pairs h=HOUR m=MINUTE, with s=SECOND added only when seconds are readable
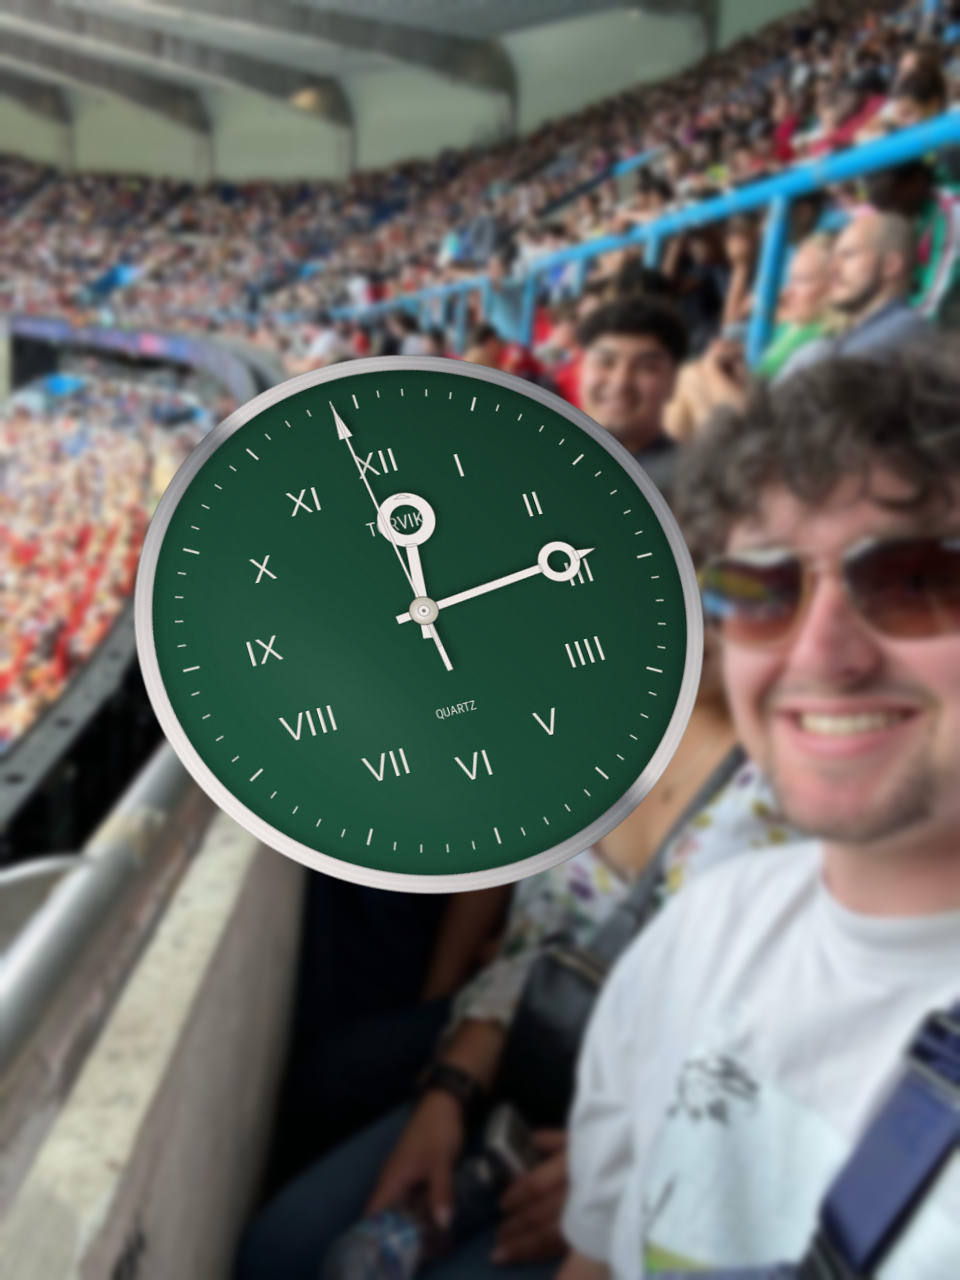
h=12 m=13 s=59
